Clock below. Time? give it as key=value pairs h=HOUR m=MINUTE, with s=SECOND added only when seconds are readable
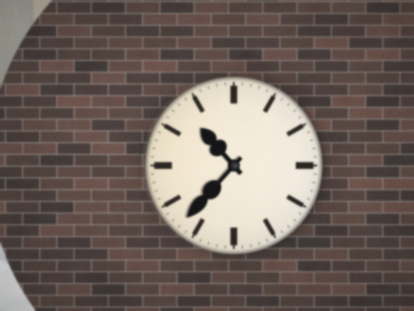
h=10 m=37
